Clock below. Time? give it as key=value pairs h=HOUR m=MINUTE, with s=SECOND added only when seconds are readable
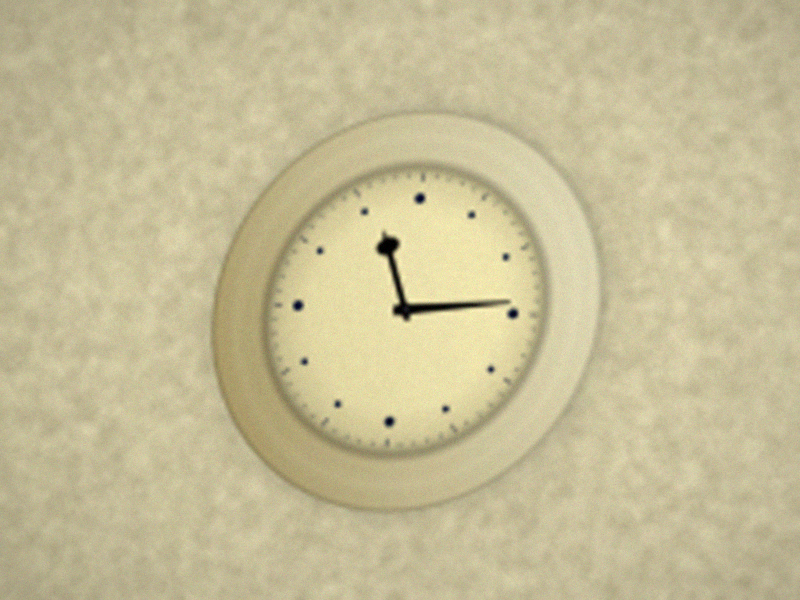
h=11 m=14
